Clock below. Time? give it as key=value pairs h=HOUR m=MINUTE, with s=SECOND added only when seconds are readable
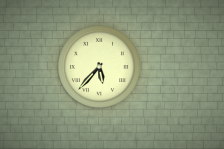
h=5 m=37
